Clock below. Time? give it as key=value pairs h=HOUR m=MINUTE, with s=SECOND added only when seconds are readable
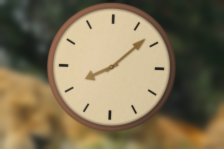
h=8 m=8
